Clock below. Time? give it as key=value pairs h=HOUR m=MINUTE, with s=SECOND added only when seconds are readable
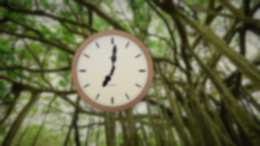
h=7 m=1
